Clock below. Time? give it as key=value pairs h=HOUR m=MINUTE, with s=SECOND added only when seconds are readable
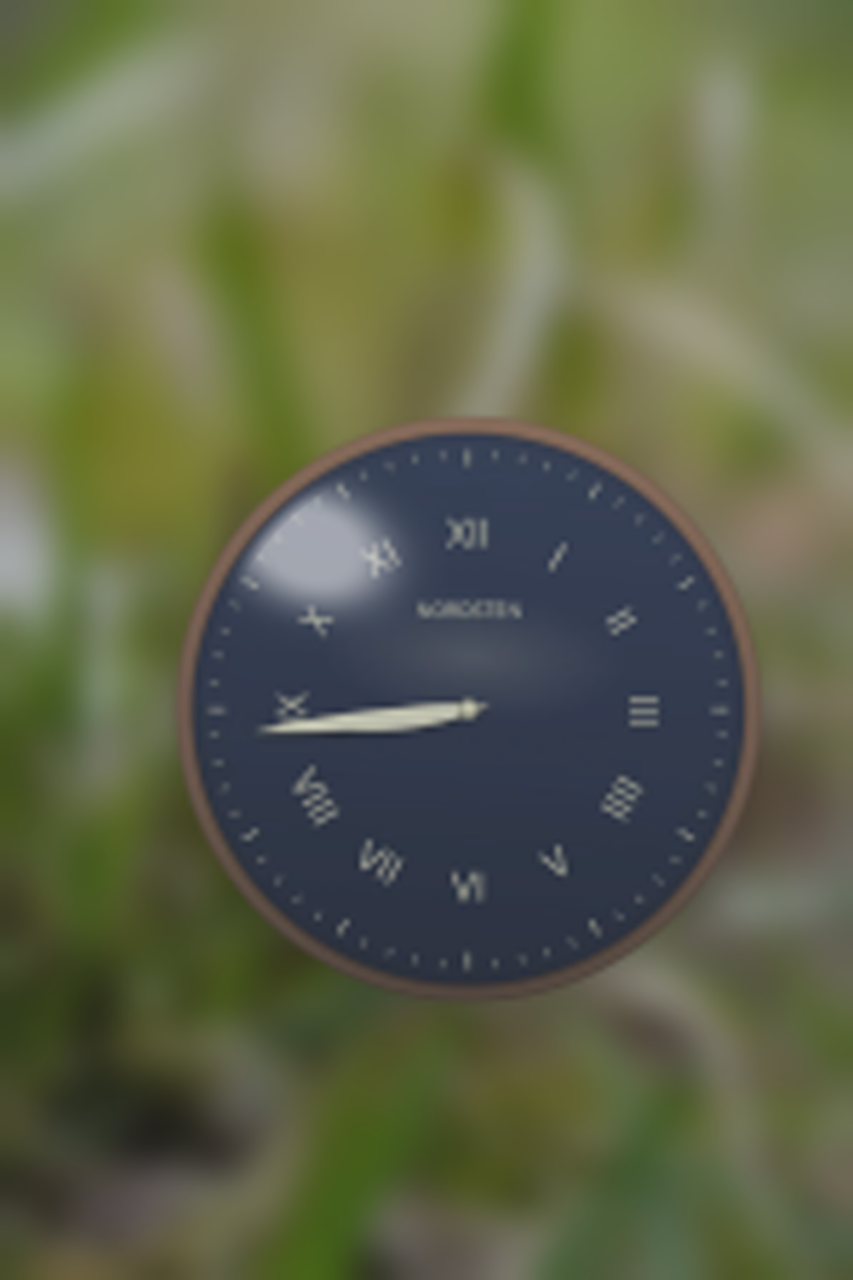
h=8 m=44
